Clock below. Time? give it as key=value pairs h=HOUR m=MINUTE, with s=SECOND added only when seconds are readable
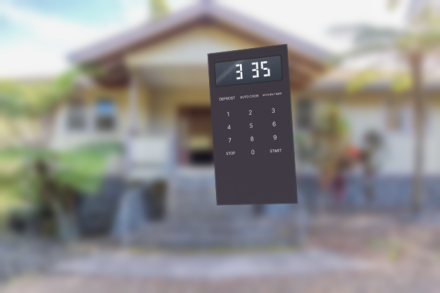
h=3 m=35
